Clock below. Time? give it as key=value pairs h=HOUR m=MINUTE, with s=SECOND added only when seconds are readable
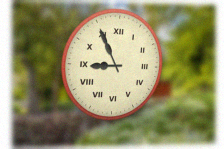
h=8 m=55
